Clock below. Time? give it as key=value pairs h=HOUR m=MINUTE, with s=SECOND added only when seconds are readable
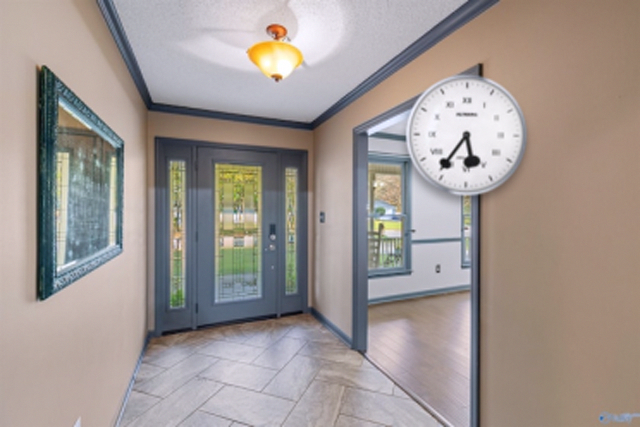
h=5 m=36
